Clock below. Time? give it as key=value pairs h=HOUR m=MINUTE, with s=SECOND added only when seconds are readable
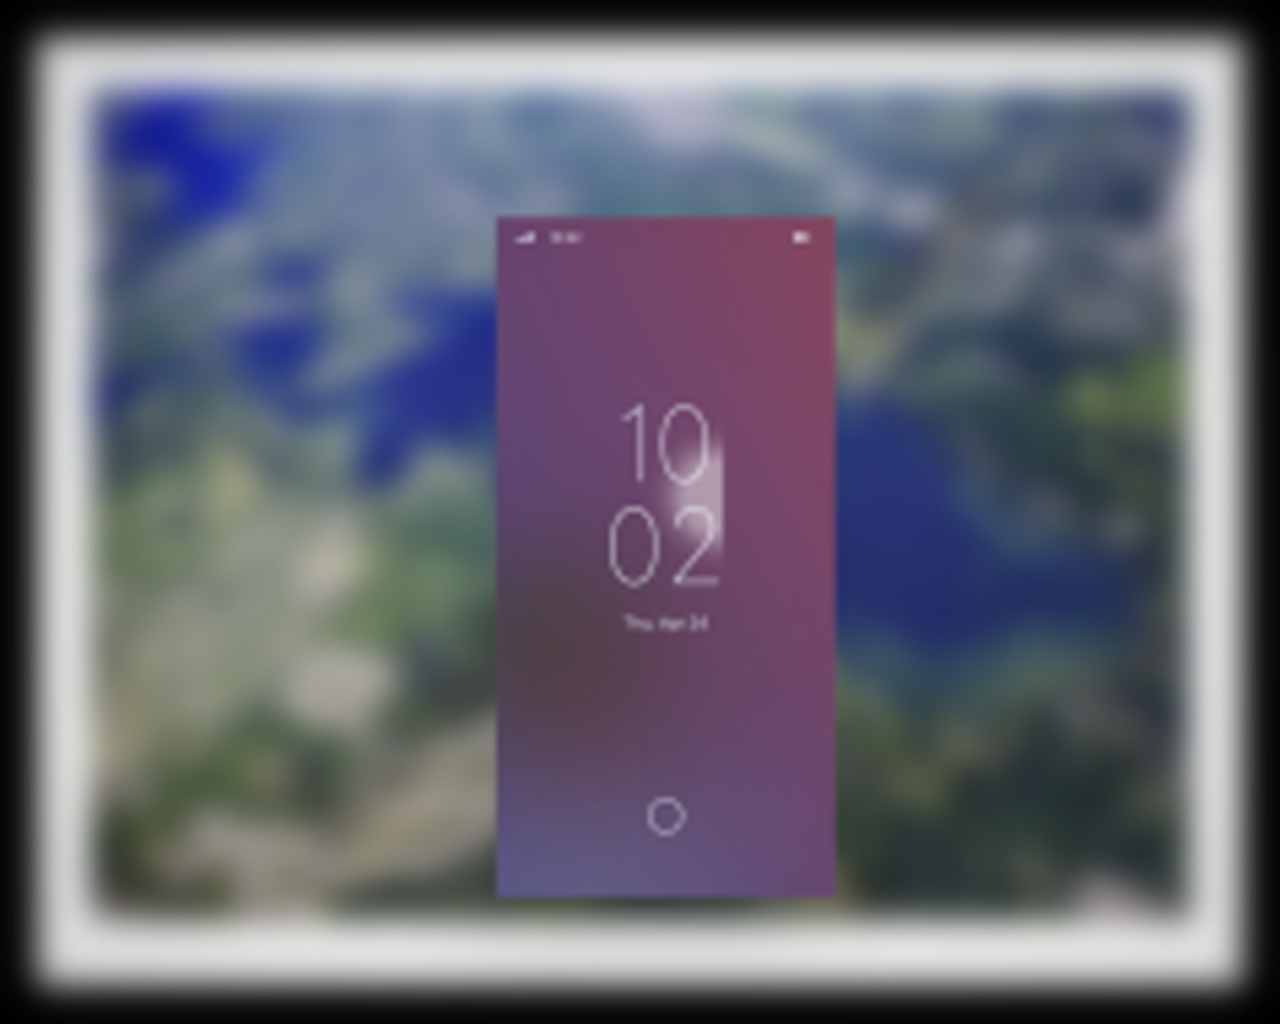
h=10 m=2
